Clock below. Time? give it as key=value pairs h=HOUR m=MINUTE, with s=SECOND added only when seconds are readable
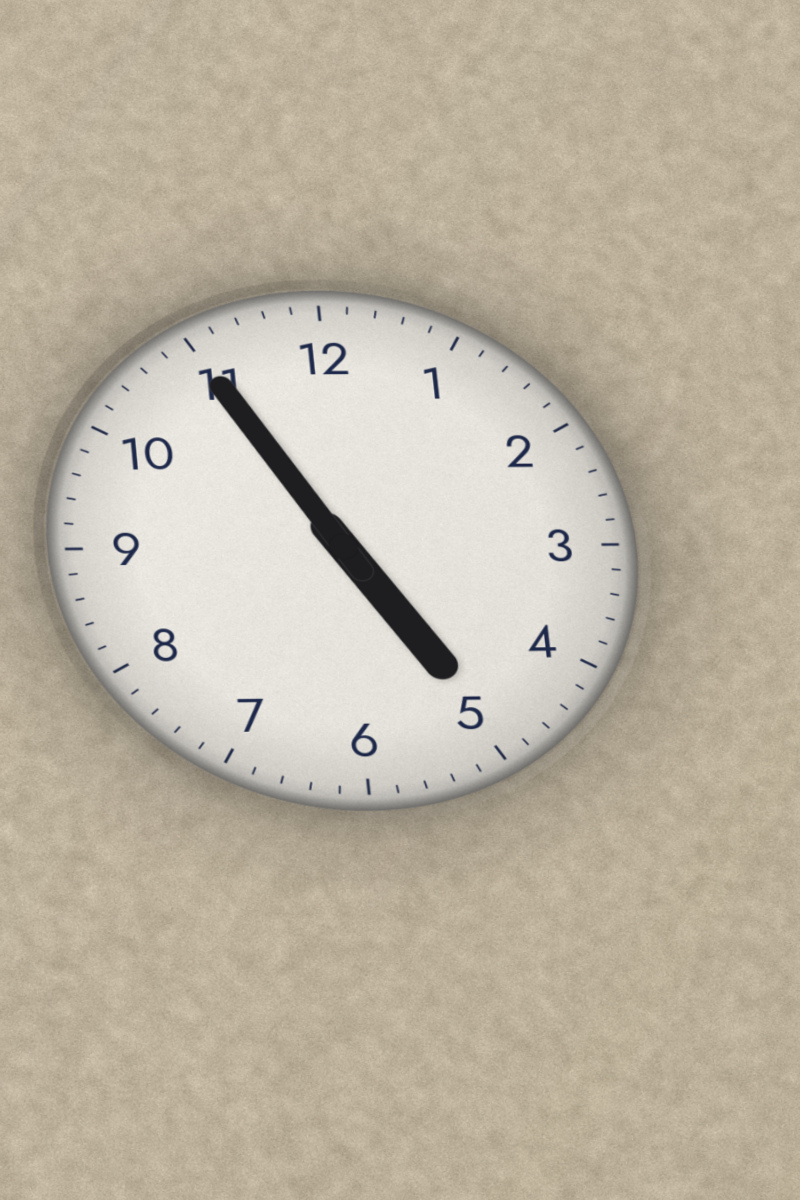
h=4 m=55
